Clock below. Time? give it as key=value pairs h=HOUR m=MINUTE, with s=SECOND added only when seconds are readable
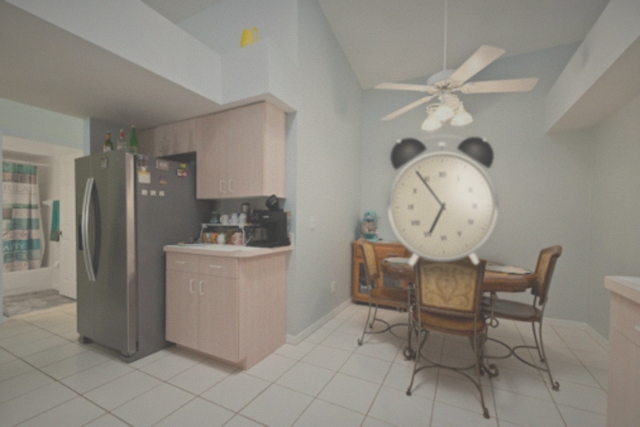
h=6 m=54
